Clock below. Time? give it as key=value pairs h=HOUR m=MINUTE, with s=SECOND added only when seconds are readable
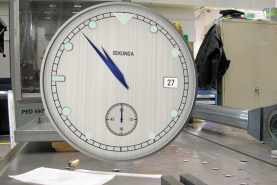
h=10 m=53
